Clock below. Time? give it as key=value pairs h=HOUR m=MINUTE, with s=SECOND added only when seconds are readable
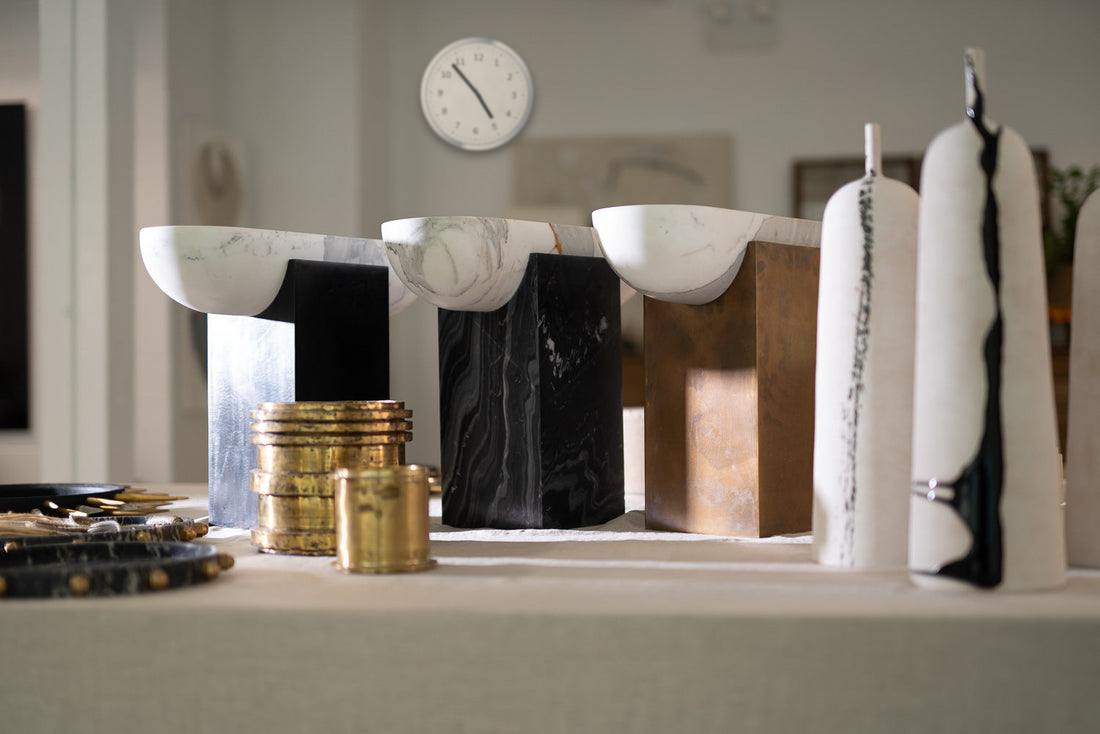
h=4 m=53
